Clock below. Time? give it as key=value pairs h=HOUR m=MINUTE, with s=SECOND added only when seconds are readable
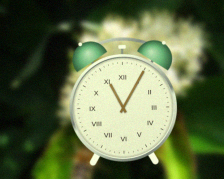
h=11 m=5
